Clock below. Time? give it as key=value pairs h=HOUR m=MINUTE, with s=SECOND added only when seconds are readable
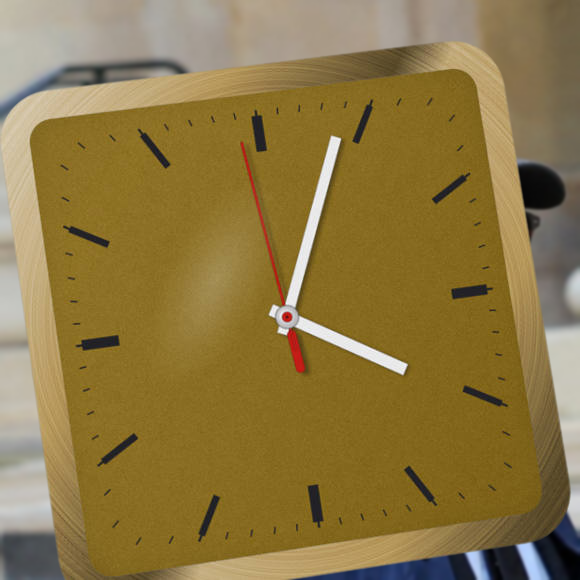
h=4 m=3 s=59
